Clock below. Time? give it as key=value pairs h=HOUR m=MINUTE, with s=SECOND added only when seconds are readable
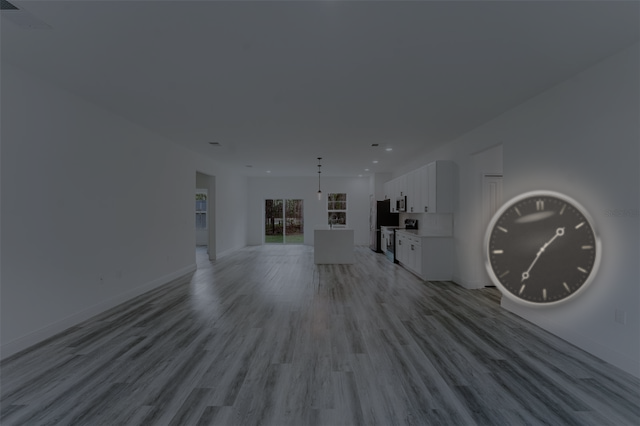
h=1 m=36
